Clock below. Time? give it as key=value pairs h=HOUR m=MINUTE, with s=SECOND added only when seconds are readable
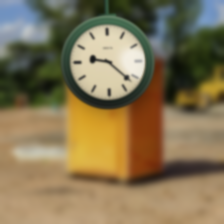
h=9 m=22
